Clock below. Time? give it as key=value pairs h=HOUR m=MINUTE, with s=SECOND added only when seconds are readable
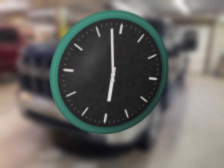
h=5 m=58
